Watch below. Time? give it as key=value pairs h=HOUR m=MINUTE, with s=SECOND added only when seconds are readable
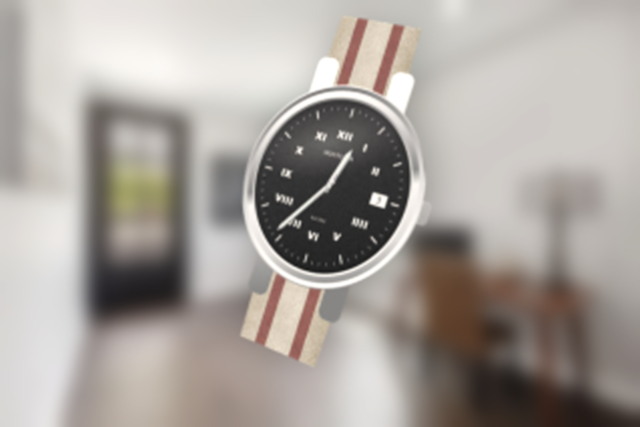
h=12 m=36
